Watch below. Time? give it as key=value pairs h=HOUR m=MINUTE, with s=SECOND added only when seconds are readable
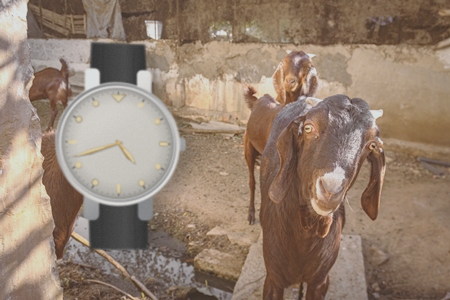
h=4 m=42
